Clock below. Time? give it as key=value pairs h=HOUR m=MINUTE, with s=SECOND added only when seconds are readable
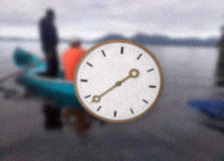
h=1 m=38
